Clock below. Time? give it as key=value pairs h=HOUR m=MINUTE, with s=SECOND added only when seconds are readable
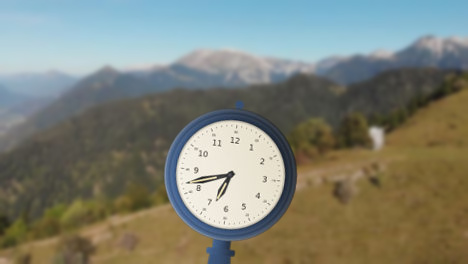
h=6 m=42
